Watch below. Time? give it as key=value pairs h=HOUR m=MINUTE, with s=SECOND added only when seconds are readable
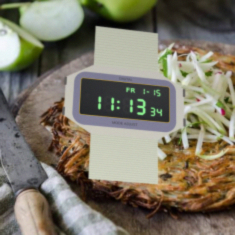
h=11 m=13
